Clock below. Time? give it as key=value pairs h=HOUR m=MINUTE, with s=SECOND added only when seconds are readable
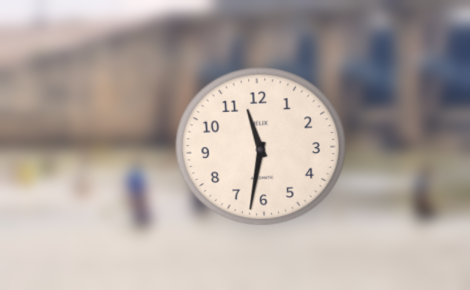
h=11 m=32
